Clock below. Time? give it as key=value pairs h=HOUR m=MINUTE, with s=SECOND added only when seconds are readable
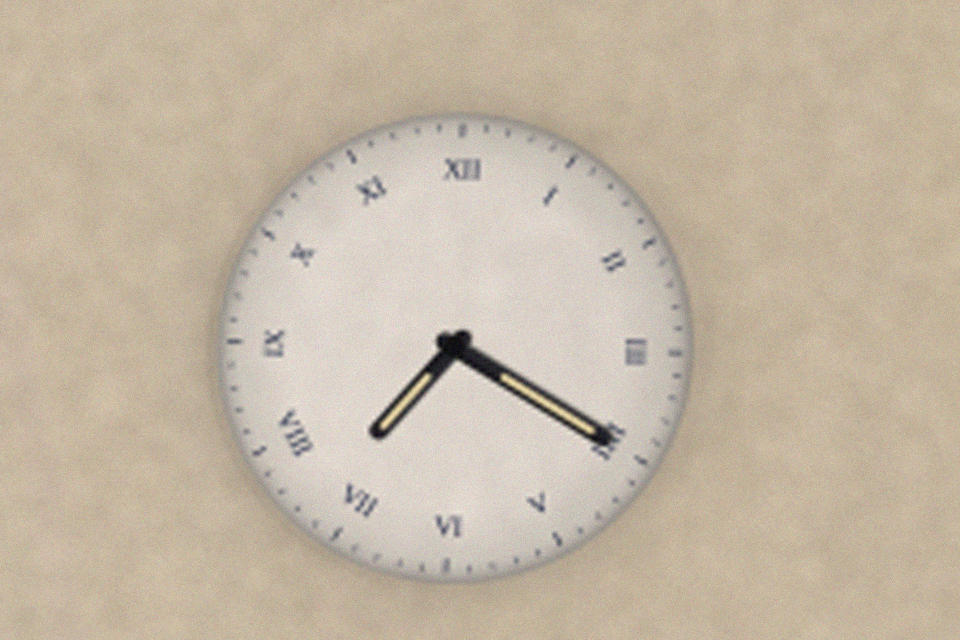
h=7 m=20
